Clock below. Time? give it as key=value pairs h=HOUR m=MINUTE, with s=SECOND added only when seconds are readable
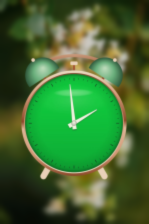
h=1 m=59
